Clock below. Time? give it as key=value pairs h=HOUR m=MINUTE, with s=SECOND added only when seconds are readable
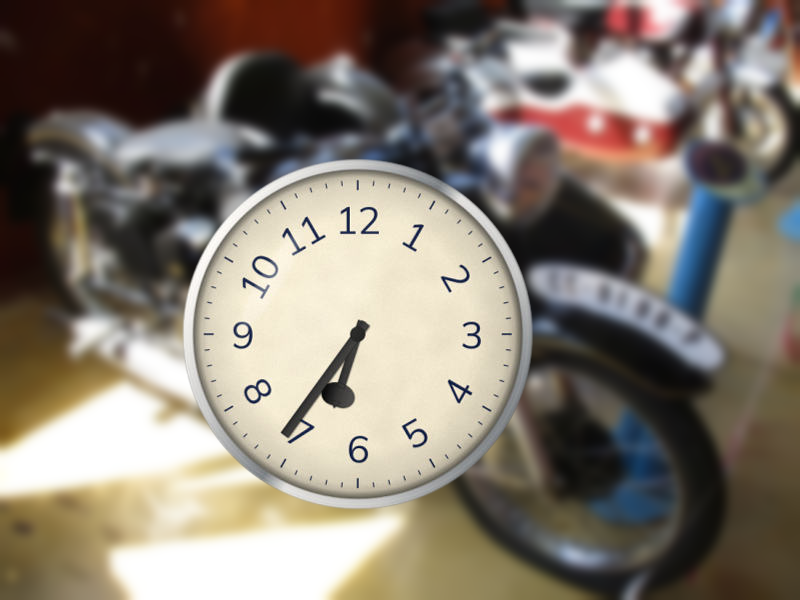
h=6 m=36
